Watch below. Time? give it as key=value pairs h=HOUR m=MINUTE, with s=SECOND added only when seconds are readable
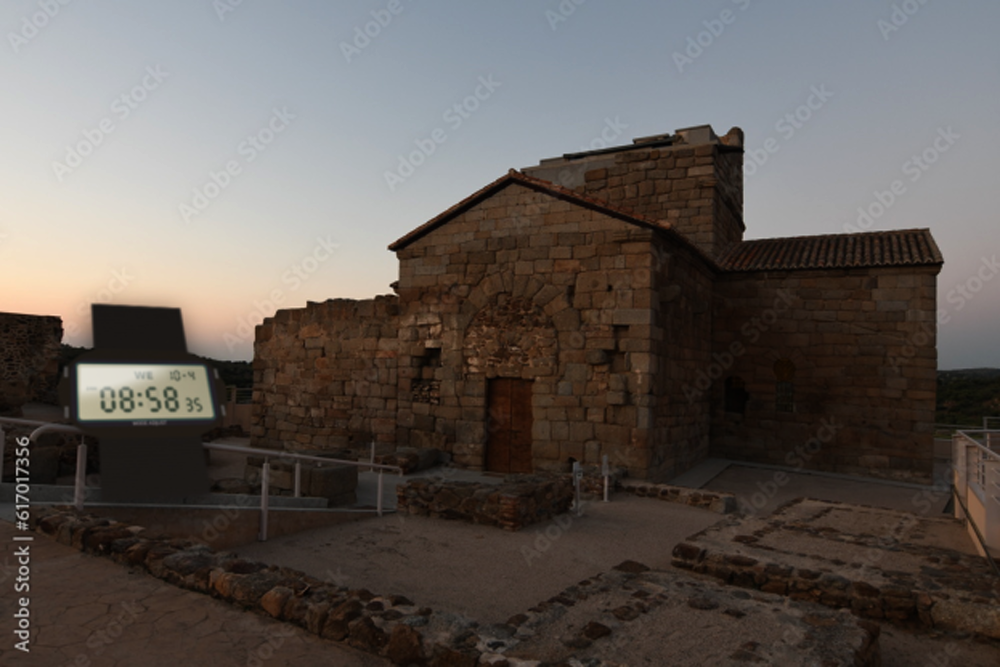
h=8 m=58 s=35
